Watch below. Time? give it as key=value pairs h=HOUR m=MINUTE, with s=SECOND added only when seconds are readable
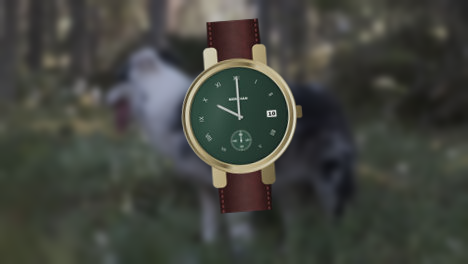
h=10 m=0
